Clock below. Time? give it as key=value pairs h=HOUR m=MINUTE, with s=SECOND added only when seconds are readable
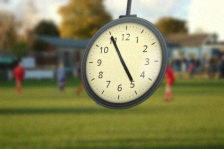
h=4 m=55
